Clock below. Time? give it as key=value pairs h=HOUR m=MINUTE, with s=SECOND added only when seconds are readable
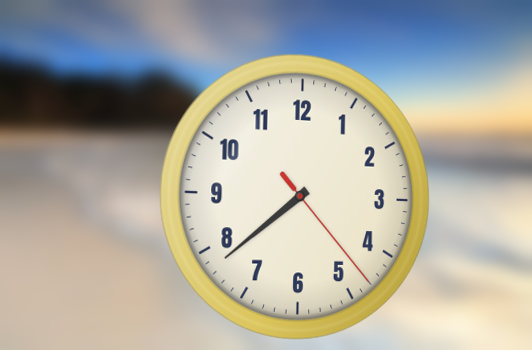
h=7 m=38 s=23
